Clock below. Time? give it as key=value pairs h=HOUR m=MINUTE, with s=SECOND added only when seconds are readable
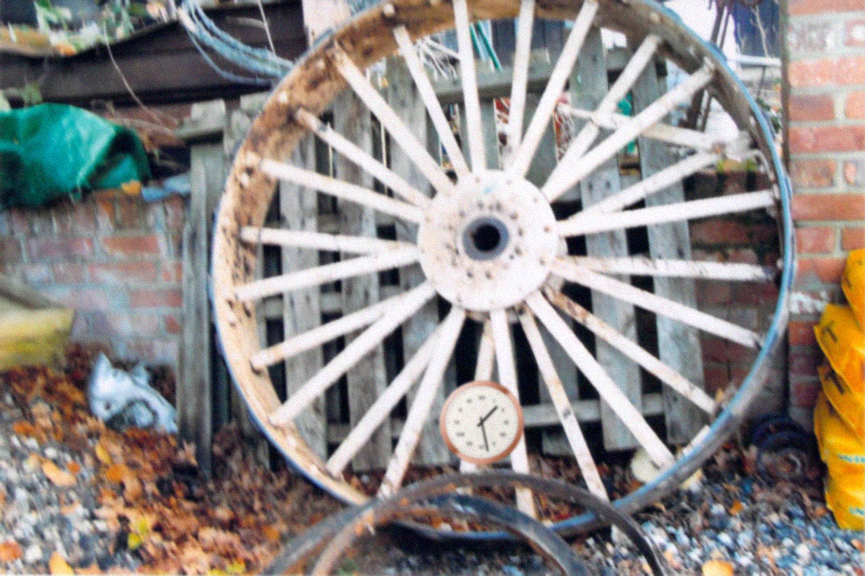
h=1 m=28
